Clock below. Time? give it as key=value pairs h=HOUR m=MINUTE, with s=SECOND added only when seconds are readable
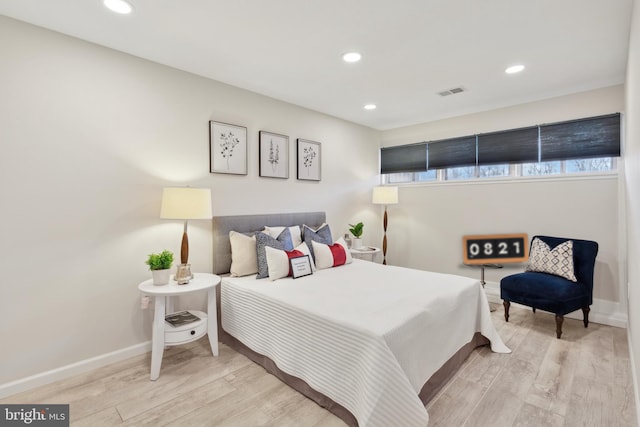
h=8 m=21
